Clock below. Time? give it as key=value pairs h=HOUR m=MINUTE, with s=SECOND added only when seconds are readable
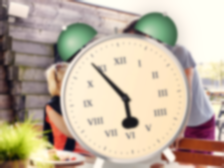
h=5 m=54
